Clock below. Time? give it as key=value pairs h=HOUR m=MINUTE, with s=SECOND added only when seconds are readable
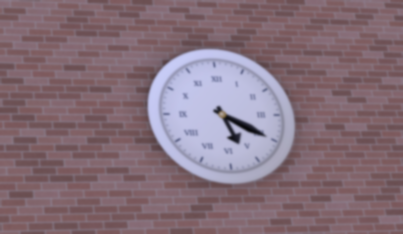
h=5 m=20
